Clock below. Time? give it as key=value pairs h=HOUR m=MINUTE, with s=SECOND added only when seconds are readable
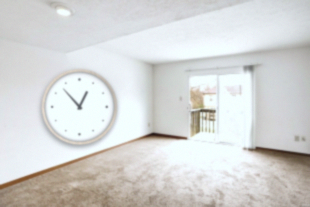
h=12 m=53
